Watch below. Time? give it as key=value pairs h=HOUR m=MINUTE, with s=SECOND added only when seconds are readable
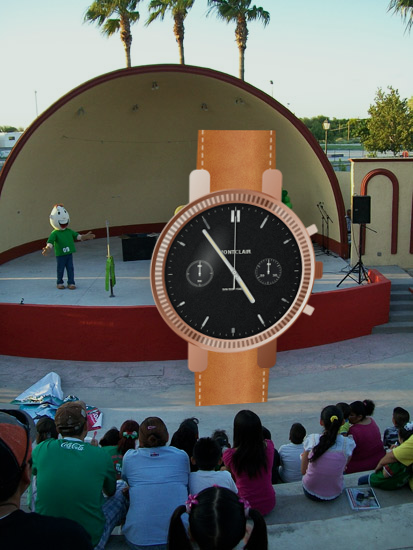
h=4 m=54
